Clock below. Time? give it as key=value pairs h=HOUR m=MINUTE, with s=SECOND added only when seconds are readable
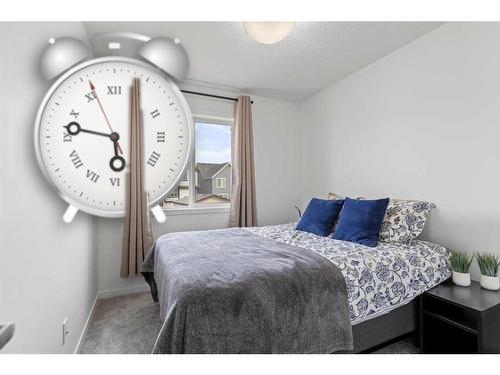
h=5 m=46 s=56
